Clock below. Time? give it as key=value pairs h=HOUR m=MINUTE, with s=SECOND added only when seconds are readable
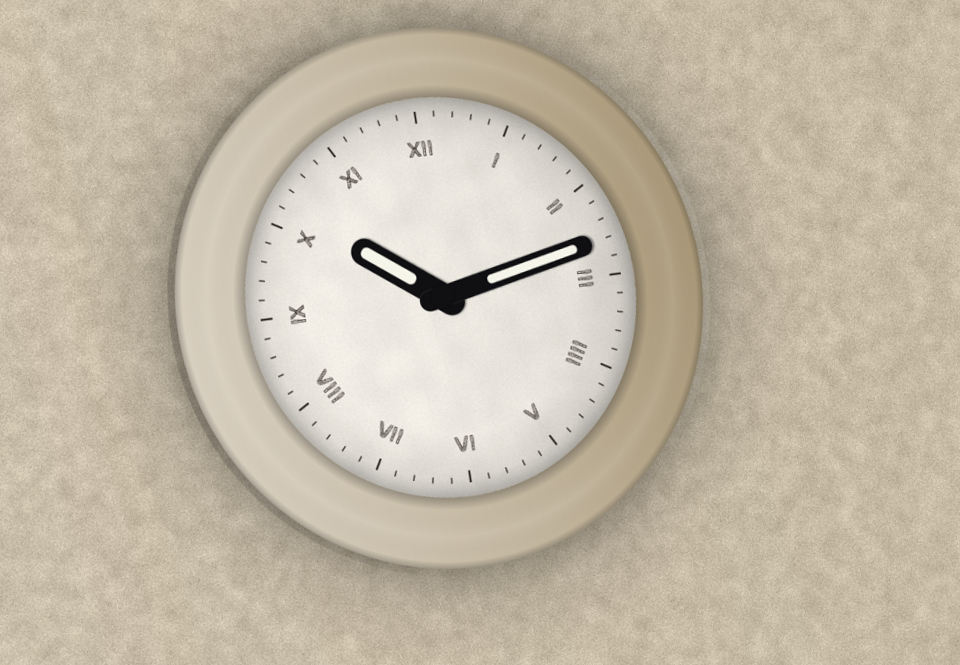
h=10 m=13
